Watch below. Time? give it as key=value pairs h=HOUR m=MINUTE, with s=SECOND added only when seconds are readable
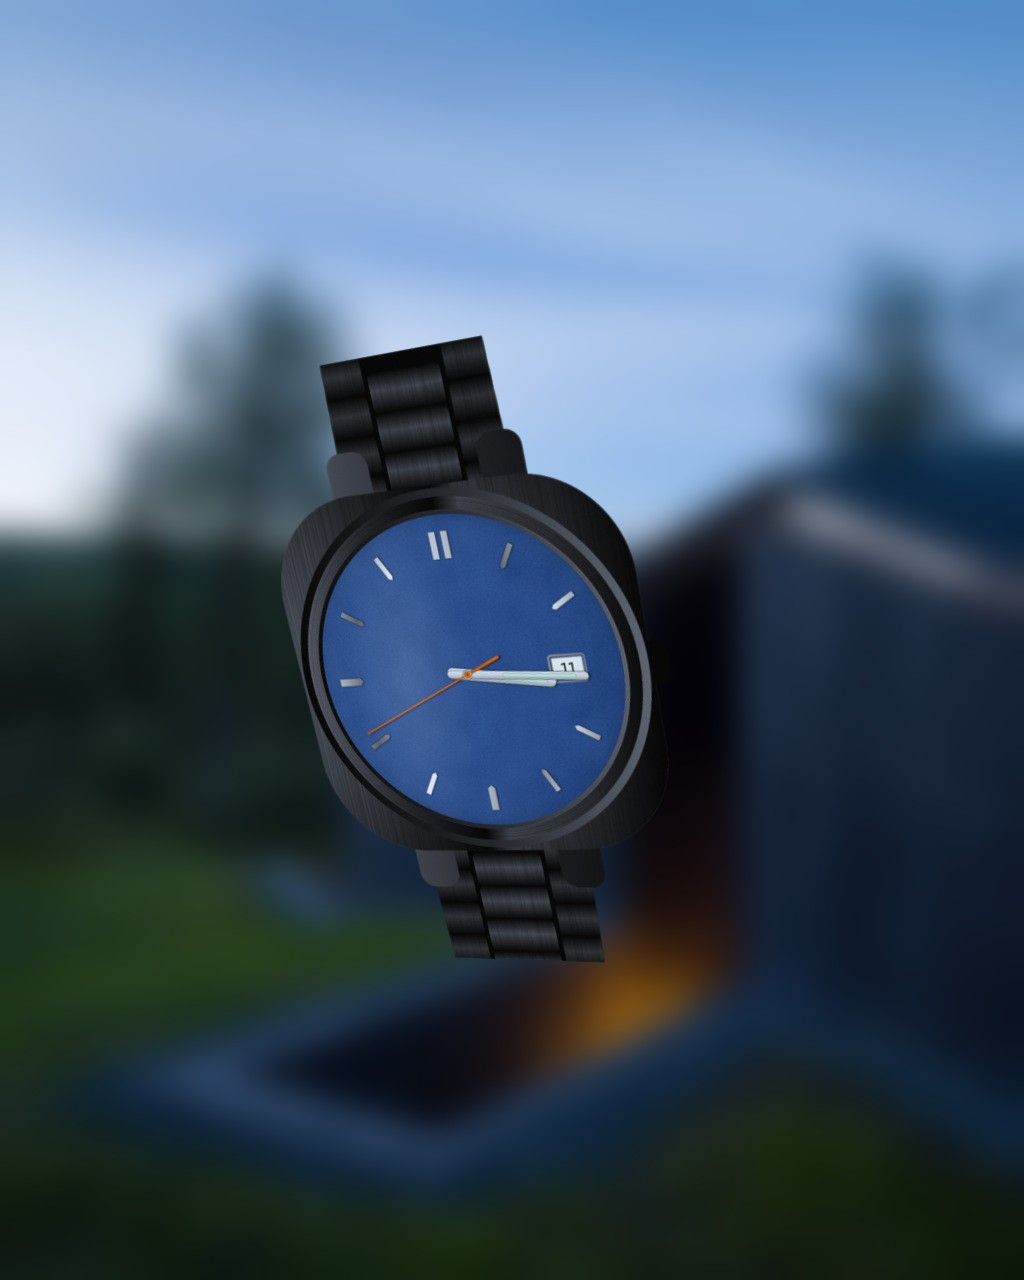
h=3 m=15 s=41
